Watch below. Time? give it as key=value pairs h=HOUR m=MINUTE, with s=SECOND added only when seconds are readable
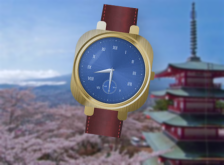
h=8 m=30
